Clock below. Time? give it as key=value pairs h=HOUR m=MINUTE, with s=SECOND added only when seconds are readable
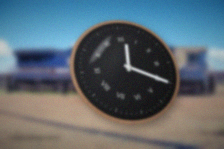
h=12 m=20
